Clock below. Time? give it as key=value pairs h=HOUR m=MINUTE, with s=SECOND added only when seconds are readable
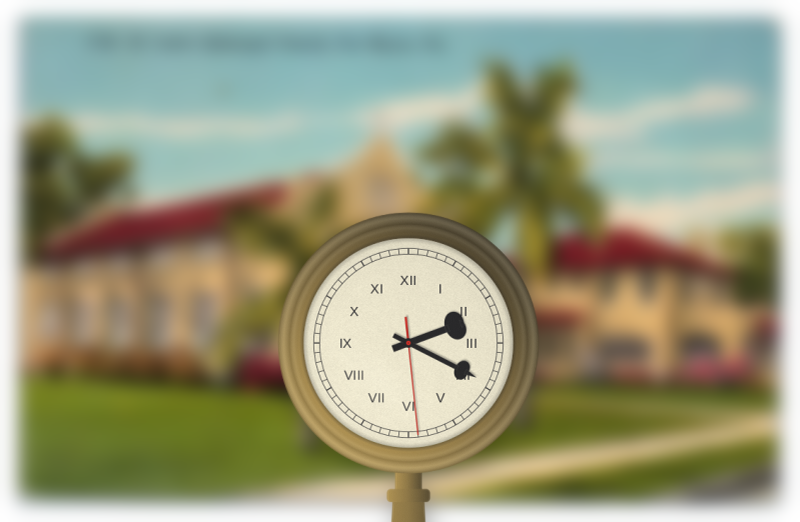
h=2 m=19 s=29
